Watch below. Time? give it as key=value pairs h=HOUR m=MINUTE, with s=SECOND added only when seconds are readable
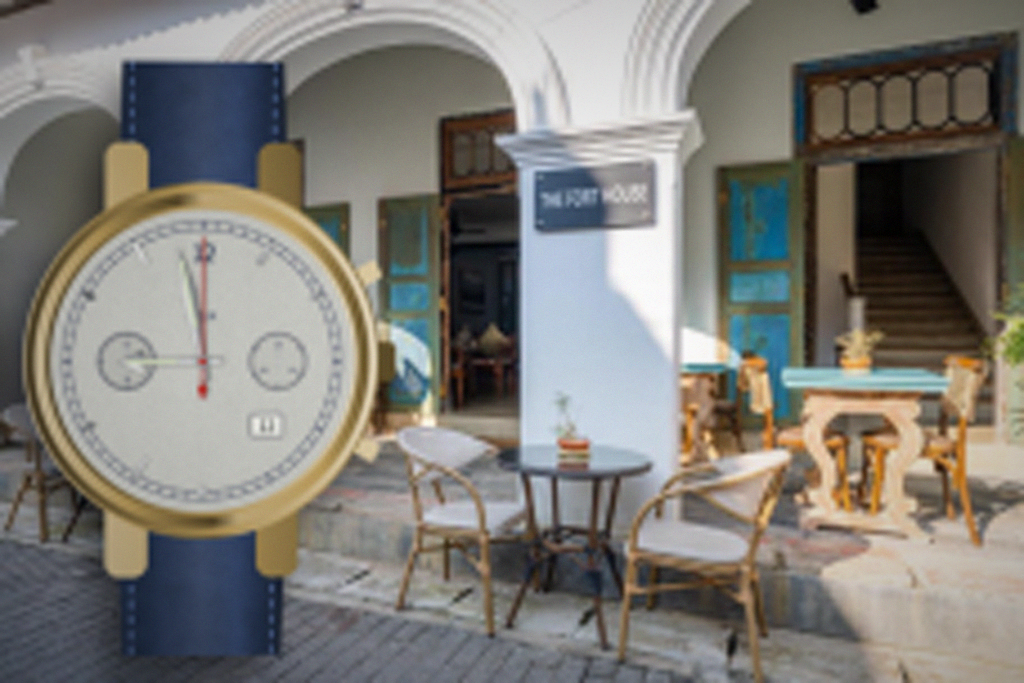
h=8 m=58
